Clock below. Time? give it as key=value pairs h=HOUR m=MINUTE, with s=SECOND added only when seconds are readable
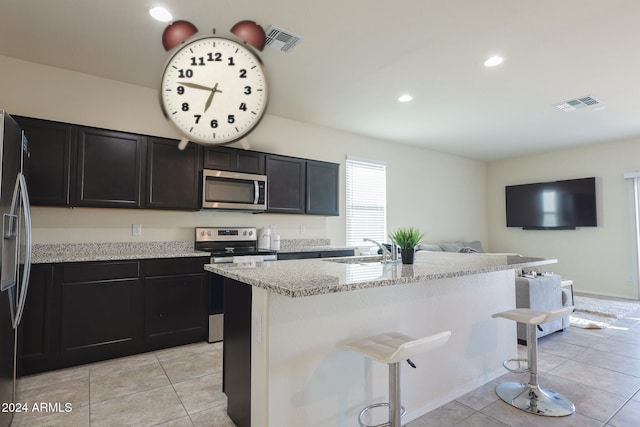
h=6 m=47
